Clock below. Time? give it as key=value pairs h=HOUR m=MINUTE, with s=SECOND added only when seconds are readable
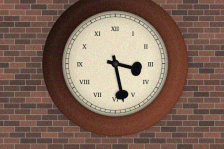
h=3 m=28
